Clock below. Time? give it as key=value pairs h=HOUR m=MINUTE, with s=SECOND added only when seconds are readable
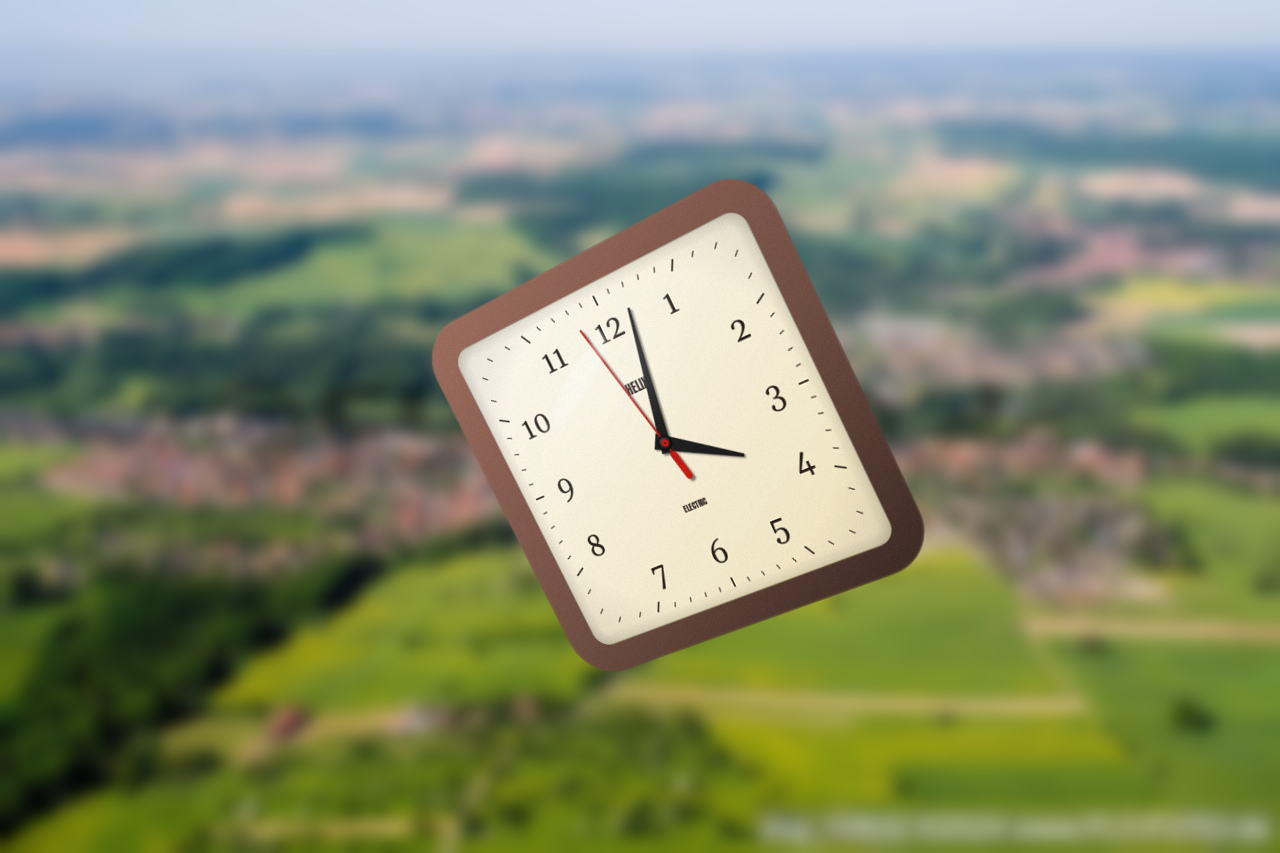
h=4 m=1 s=58
